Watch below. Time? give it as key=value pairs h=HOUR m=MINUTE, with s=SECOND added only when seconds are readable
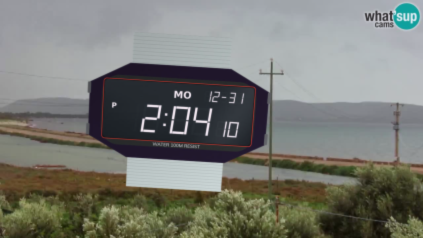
h=2 m=4 s=10
